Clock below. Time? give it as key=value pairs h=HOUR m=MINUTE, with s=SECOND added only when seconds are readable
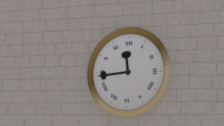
h=11 m=44
